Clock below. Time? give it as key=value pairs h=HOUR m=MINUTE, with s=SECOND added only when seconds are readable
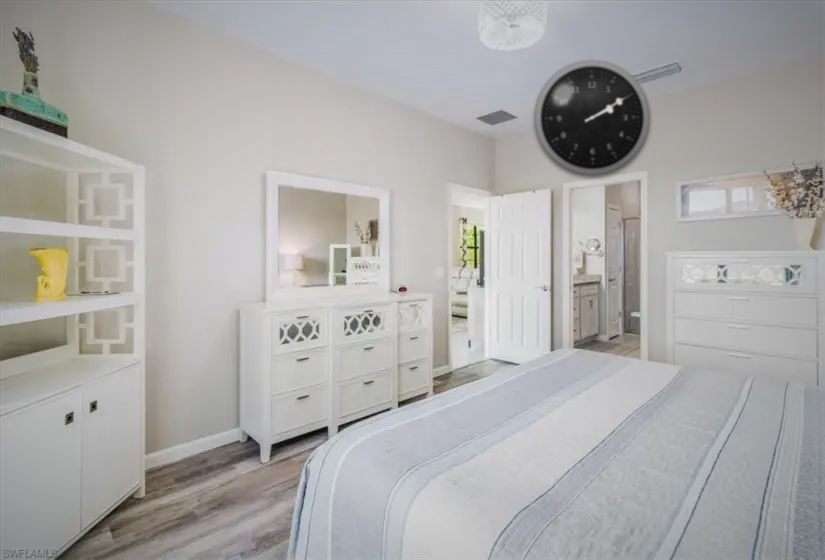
h=2 m=10
